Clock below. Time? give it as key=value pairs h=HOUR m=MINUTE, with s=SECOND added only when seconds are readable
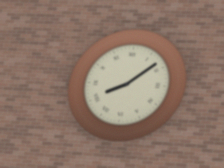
h=8 m=8
